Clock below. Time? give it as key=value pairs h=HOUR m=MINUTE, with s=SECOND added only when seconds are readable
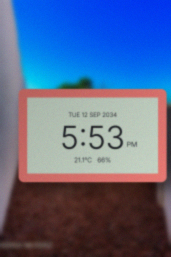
h=5 m=53
